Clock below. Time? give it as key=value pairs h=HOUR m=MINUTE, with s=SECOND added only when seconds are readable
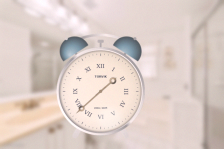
h=1 m=38
